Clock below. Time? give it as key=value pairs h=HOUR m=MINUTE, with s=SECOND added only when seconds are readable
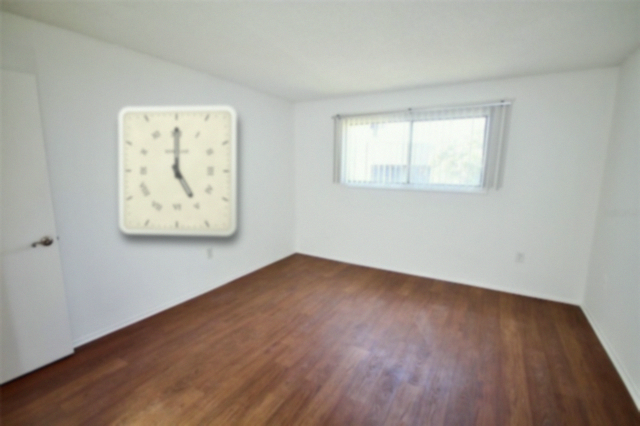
h=5 m=0
